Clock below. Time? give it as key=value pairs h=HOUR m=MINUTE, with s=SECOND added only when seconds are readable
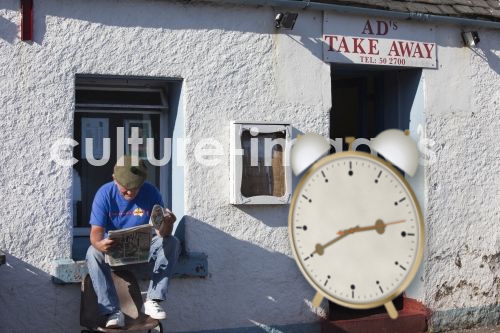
h=2 m=40 s=13
